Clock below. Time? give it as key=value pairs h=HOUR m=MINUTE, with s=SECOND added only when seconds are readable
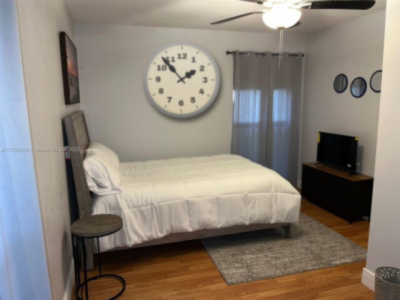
h=1 m=53
